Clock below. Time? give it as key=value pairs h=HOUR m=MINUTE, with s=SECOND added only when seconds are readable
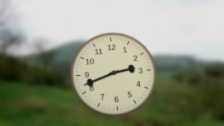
h=2 m=42
